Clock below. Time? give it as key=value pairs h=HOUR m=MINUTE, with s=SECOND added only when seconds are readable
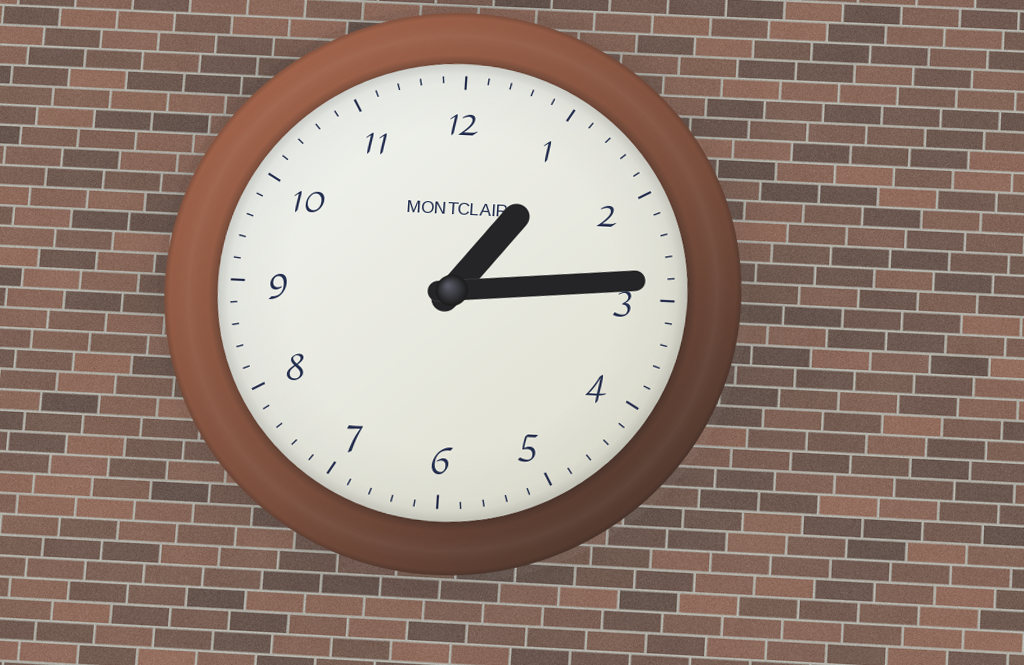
h=1 m=14
